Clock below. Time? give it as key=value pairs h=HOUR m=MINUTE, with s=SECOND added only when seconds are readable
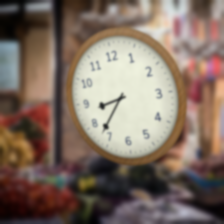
h=8 m=37
